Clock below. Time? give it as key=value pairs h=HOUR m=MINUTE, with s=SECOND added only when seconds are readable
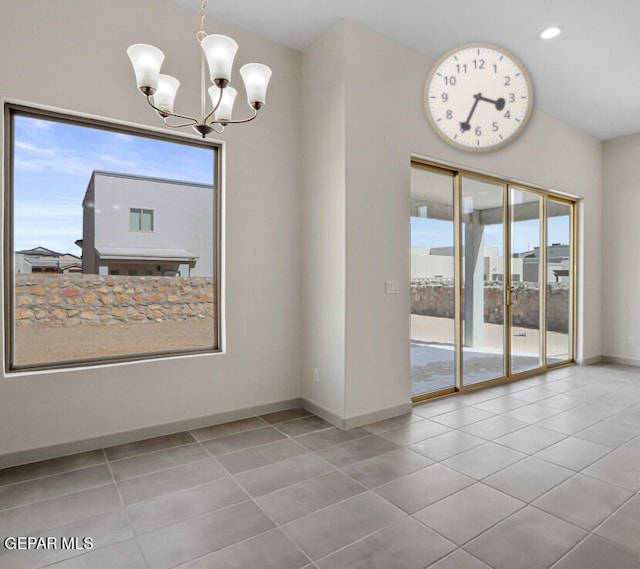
h=3 m=34
